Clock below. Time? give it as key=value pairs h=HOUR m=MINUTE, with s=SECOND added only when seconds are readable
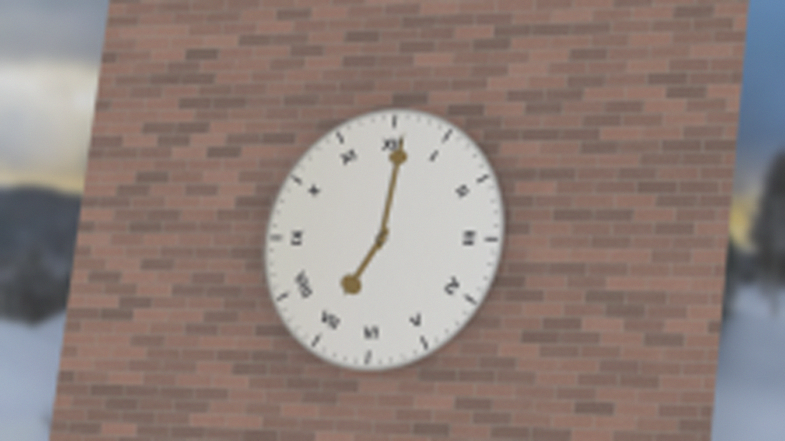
h=7 m=1
